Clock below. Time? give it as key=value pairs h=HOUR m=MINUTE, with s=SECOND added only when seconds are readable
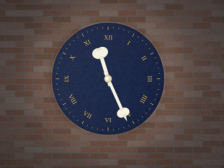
h=11 m=26
